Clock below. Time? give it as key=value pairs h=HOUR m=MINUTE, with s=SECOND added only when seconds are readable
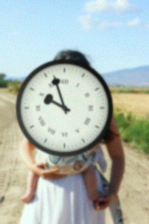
h=9 m=57
